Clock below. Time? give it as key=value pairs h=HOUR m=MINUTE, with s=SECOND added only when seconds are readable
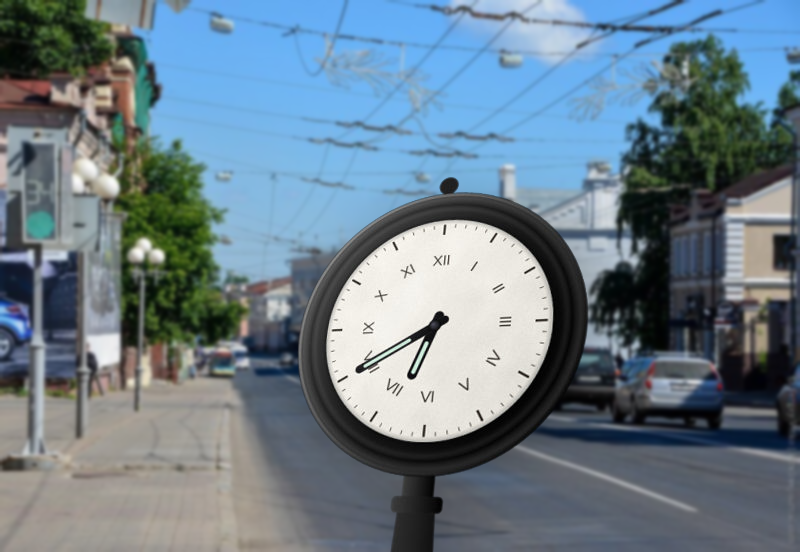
h=6 m=40
